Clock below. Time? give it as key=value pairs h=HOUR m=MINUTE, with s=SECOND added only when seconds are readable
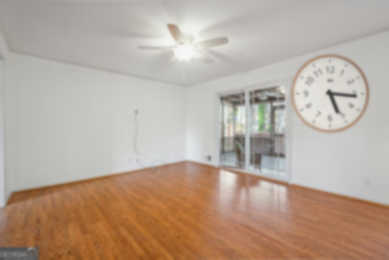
h=5 m=16
